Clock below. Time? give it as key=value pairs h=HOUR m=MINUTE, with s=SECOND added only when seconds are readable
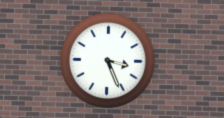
h=3 m=26
